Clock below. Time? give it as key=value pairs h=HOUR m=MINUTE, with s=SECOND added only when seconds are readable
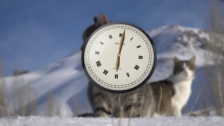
h=6 m=1
